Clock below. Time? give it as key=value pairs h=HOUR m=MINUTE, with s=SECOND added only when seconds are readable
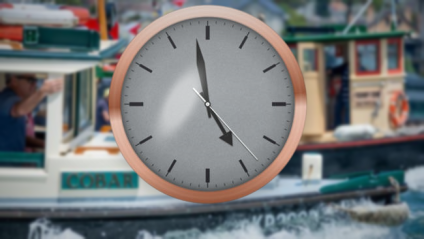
h=4 m=58 s=23
